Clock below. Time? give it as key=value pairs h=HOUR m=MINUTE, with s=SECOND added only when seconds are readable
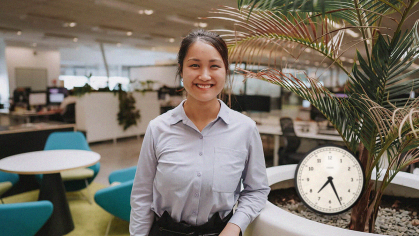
h=7 m=26
